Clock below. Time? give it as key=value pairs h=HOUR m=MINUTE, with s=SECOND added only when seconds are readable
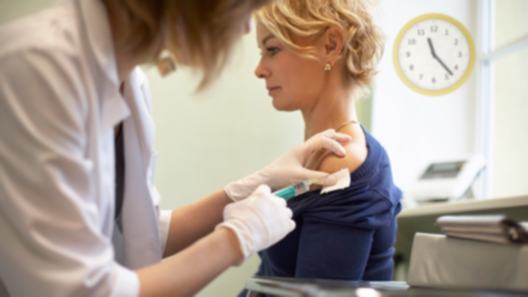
h=11 m=23
